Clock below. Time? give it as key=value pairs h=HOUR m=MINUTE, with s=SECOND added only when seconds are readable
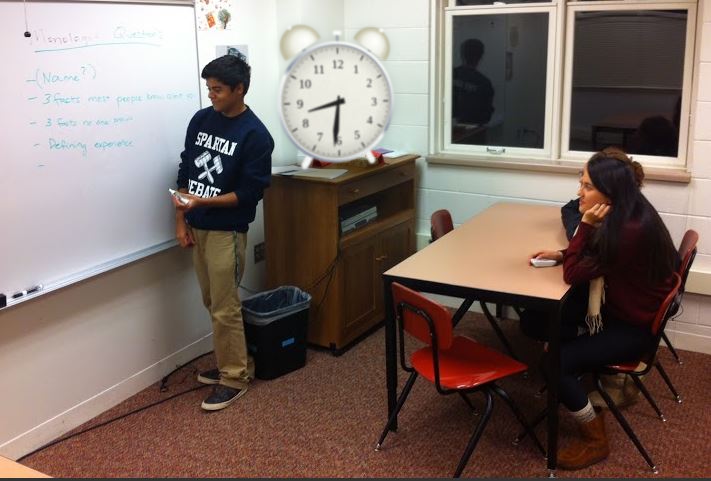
h=8 m=31
